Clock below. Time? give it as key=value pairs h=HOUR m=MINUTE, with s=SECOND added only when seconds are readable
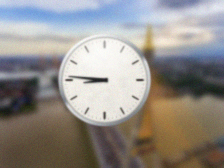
h=8 m=46
